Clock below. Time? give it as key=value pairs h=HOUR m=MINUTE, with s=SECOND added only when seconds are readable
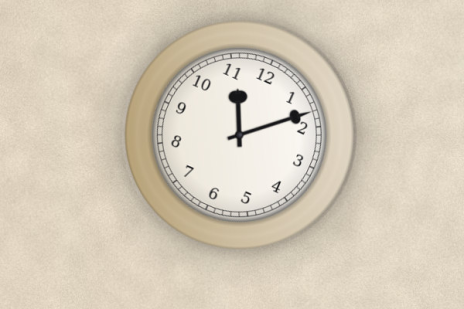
h=11 m=8
